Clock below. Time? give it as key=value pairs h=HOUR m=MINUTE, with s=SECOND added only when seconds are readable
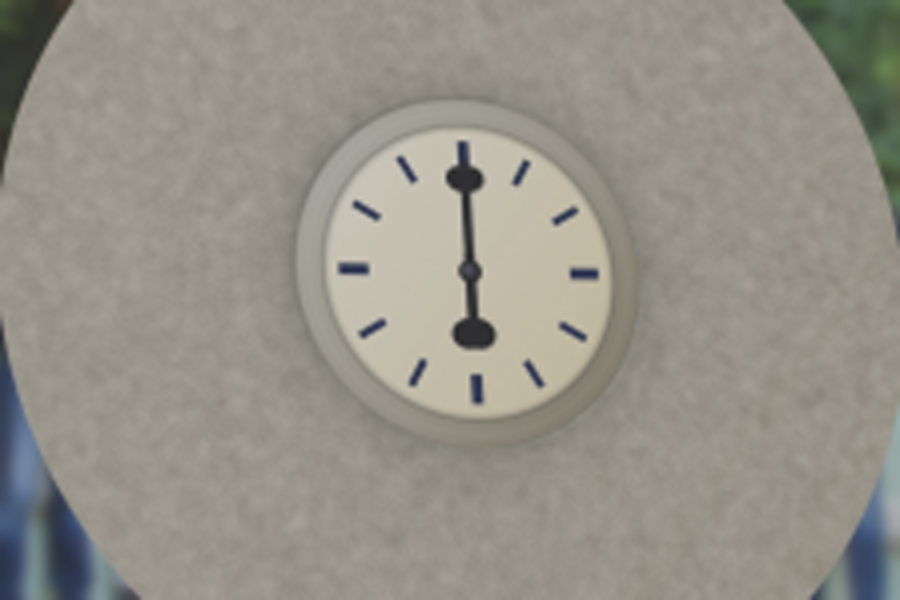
h=6 m=0
